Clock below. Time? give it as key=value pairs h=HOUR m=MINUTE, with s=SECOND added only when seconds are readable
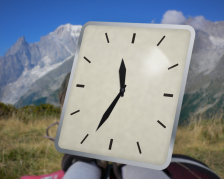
h=11 m=34
